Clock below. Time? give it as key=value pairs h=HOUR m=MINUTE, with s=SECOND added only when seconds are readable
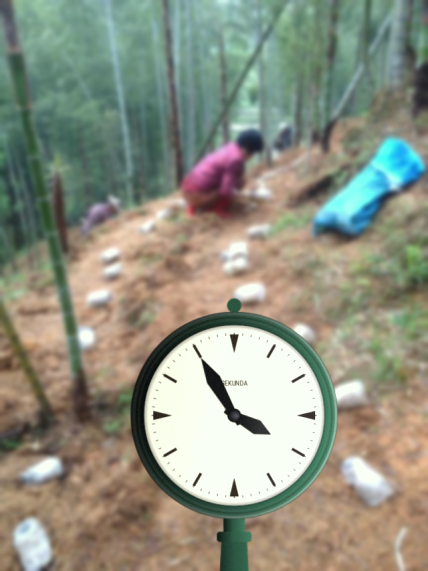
h=3 m=55
